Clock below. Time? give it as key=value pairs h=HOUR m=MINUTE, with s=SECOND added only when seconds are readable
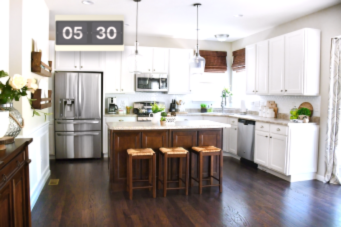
h=5 m=30
